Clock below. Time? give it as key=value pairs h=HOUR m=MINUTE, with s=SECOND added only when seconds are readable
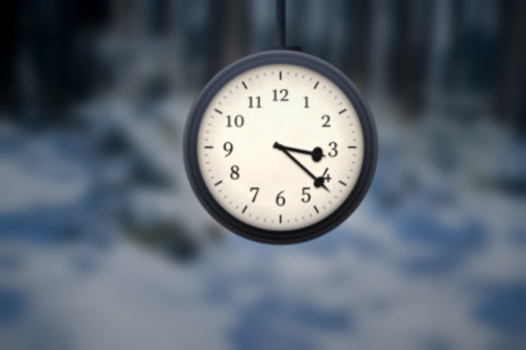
h=3 m=22
